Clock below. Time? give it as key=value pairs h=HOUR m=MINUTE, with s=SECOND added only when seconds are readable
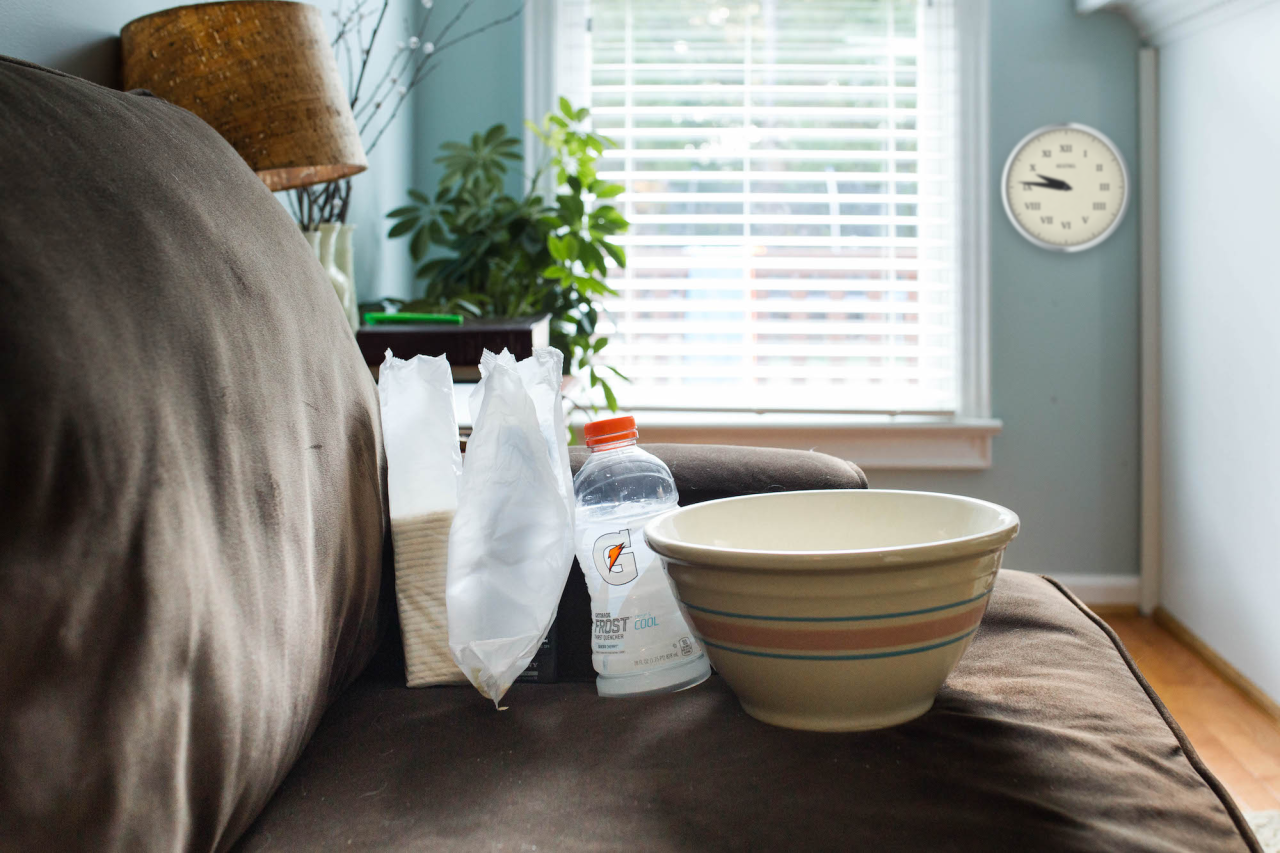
h=9 m=46
